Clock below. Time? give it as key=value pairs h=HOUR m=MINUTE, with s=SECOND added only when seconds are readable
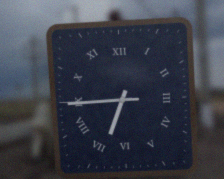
h=6 m=44 s=45
